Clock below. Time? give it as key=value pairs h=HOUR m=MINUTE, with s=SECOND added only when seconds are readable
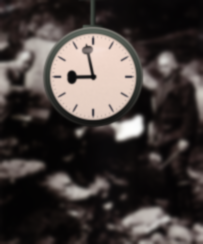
h=8 m=58
